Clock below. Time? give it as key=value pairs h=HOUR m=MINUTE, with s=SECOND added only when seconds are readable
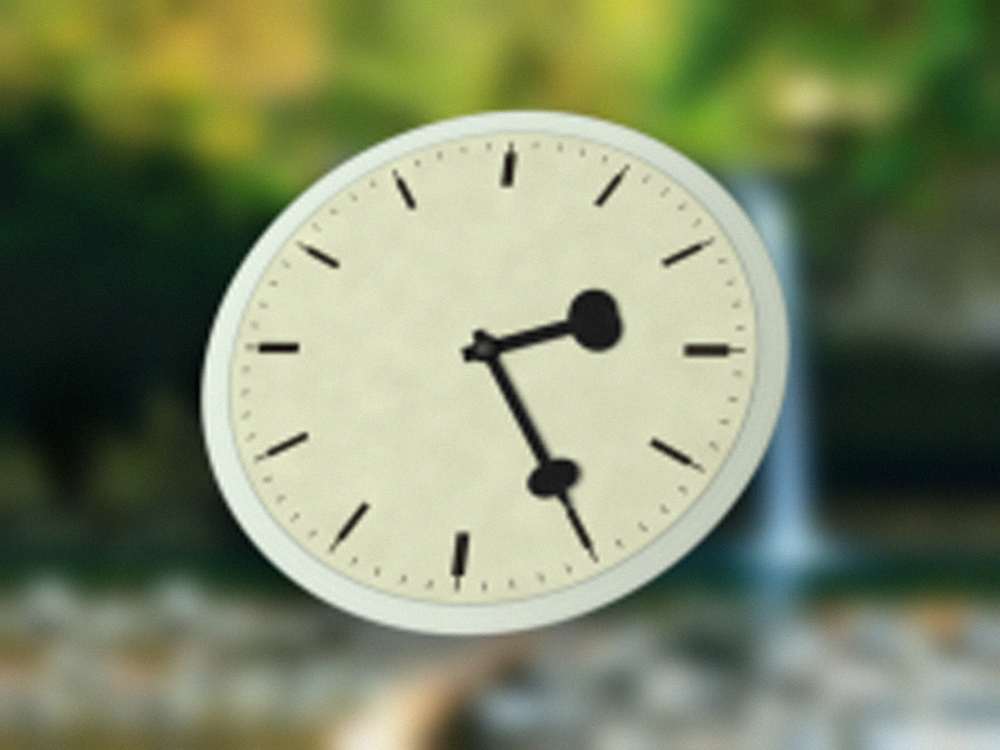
h=2 m=25
